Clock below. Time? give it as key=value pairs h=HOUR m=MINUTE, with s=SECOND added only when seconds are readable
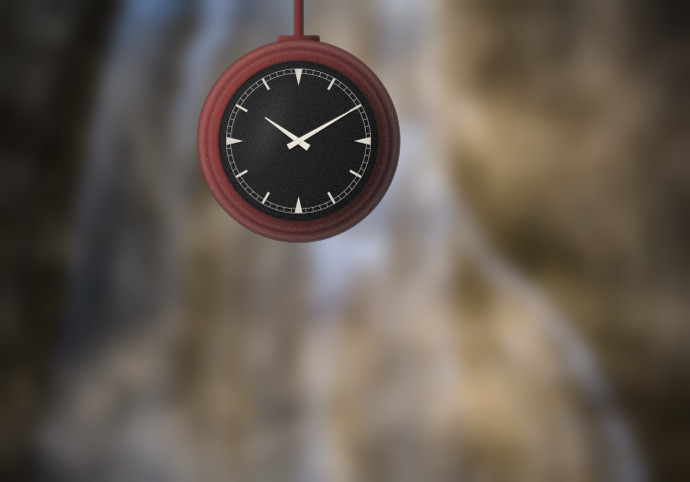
h=10 m=10
